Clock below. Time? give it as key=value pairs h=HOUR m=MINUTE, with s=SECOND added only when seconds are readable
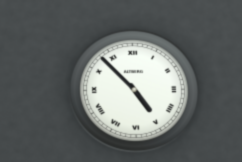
h=4 m=53
